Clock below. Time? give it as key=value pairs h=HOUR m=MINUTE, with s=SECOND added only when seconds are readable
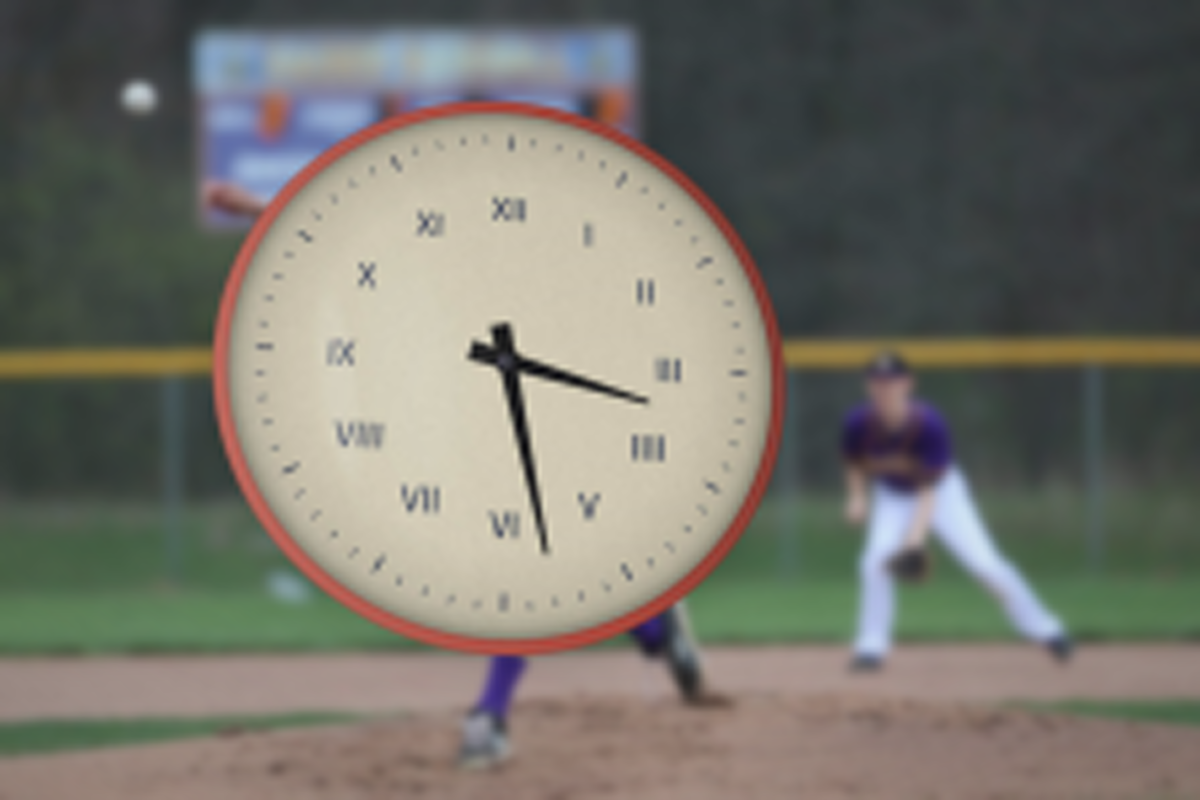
h=3 m=28
